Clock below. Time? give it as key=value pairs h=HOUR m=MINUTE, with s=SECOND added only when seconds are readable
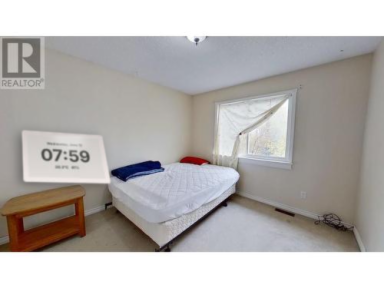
h=7 m=59
